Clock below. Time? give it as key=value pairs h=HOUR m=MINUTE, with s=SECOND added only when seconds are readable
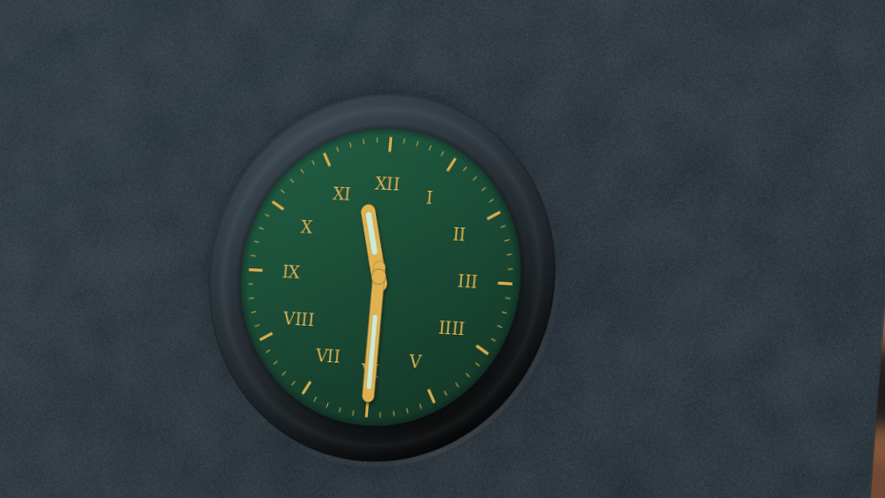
h=11 m=30
